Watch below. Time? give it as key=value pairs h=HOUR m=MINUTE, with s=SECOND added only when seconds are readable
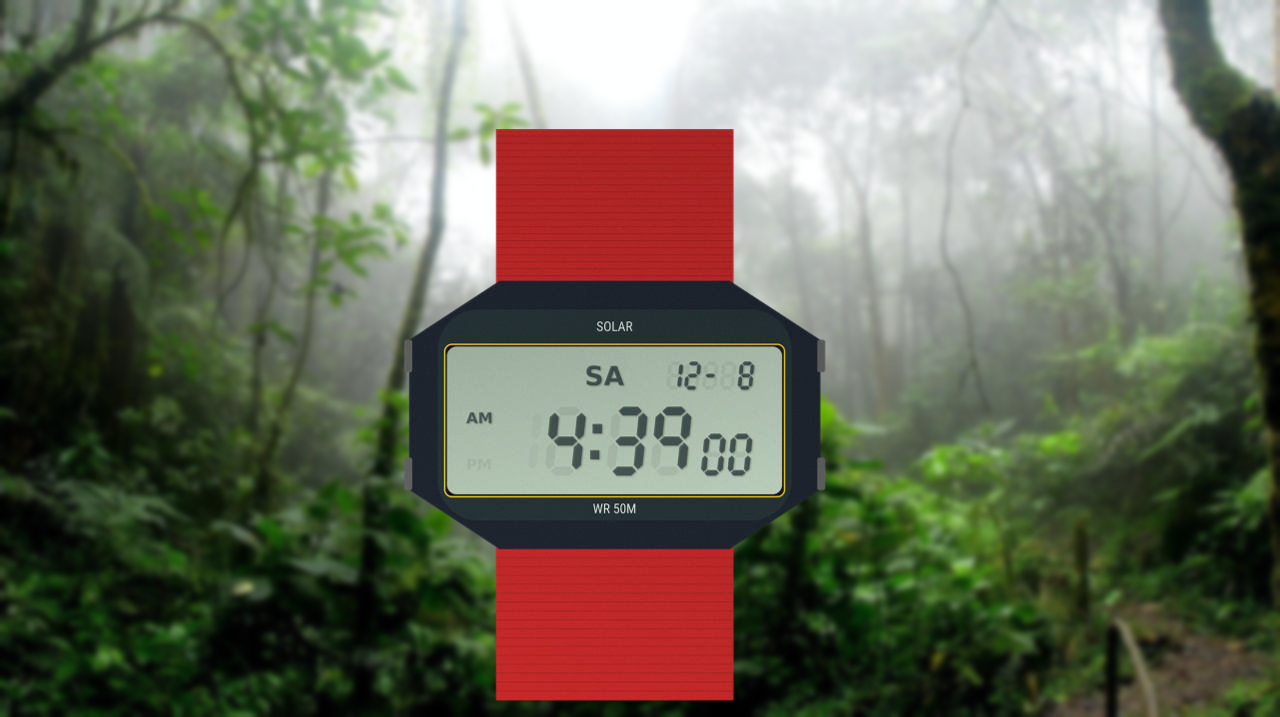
h=4 m=39 s=0
